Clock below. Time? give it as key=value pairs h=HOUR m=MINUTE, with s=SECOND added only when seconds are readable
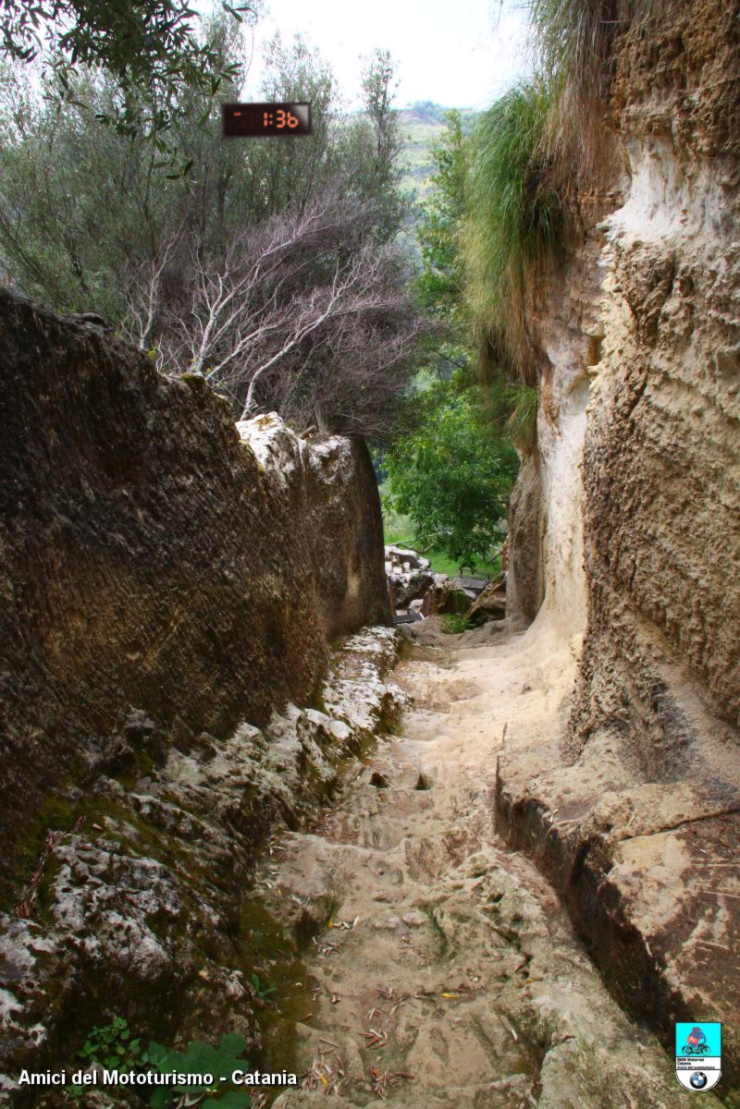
h=1 m=36
